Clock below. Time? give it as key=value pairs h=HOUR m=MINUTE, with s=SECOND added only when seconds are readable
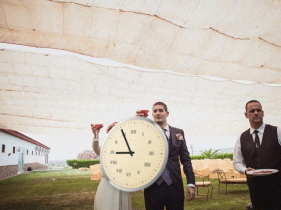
h=8 m=55
